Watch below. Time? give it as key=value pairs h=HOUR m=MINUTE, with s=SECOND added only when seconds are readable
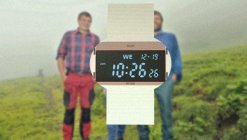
h=10 m=26 s=26
